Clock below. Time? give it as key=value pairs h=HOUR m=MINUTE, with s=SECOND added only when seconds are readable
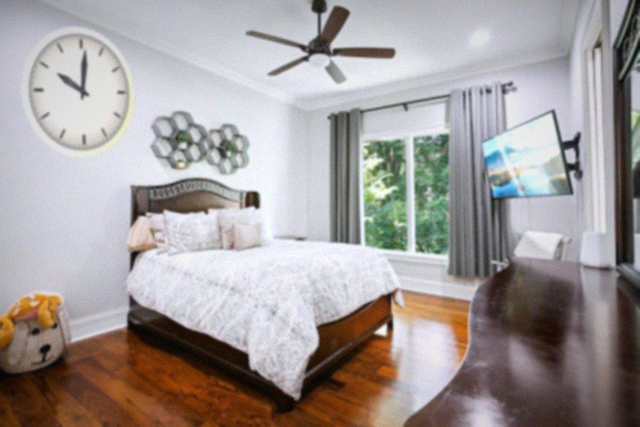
h=10 m=1
